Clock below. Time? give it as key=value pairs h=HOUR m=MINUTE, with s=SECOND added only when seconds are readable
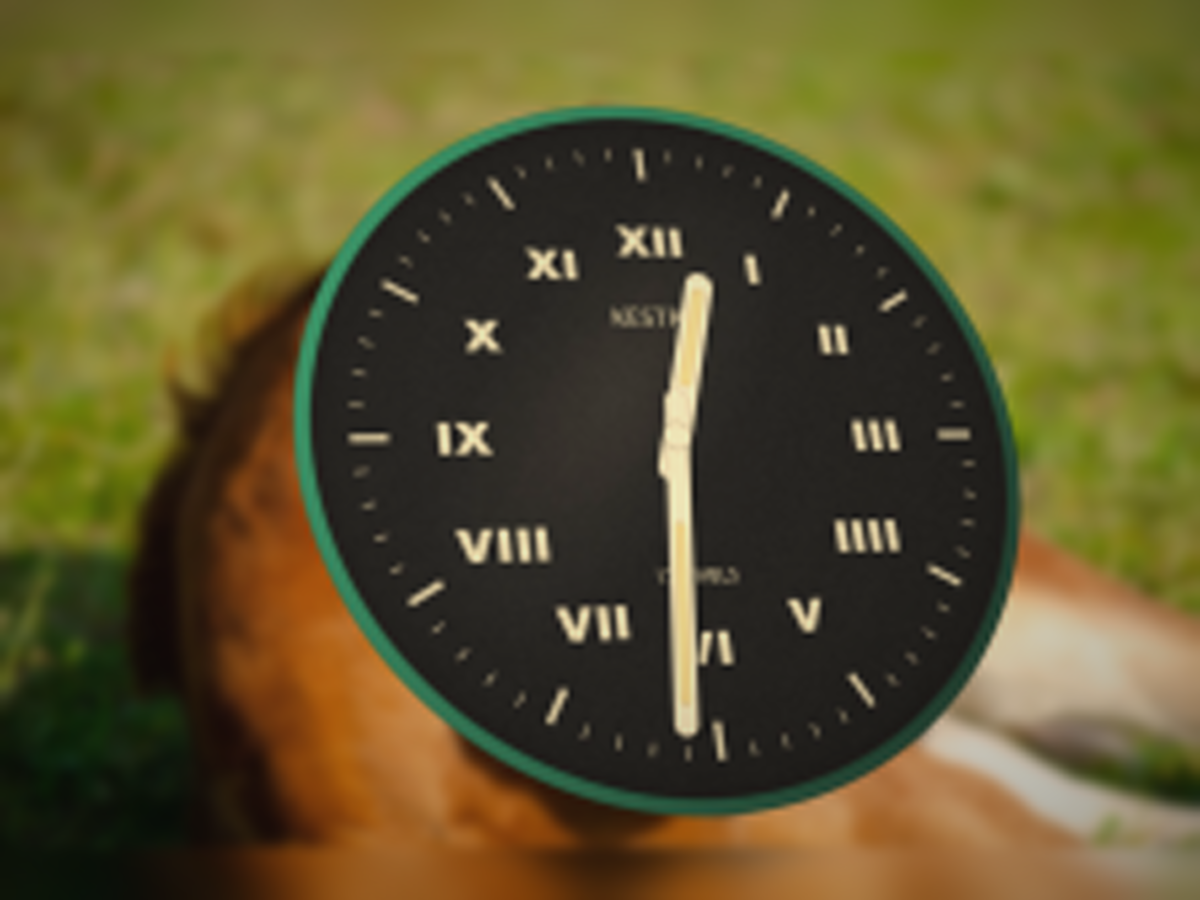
h=12 m=31
